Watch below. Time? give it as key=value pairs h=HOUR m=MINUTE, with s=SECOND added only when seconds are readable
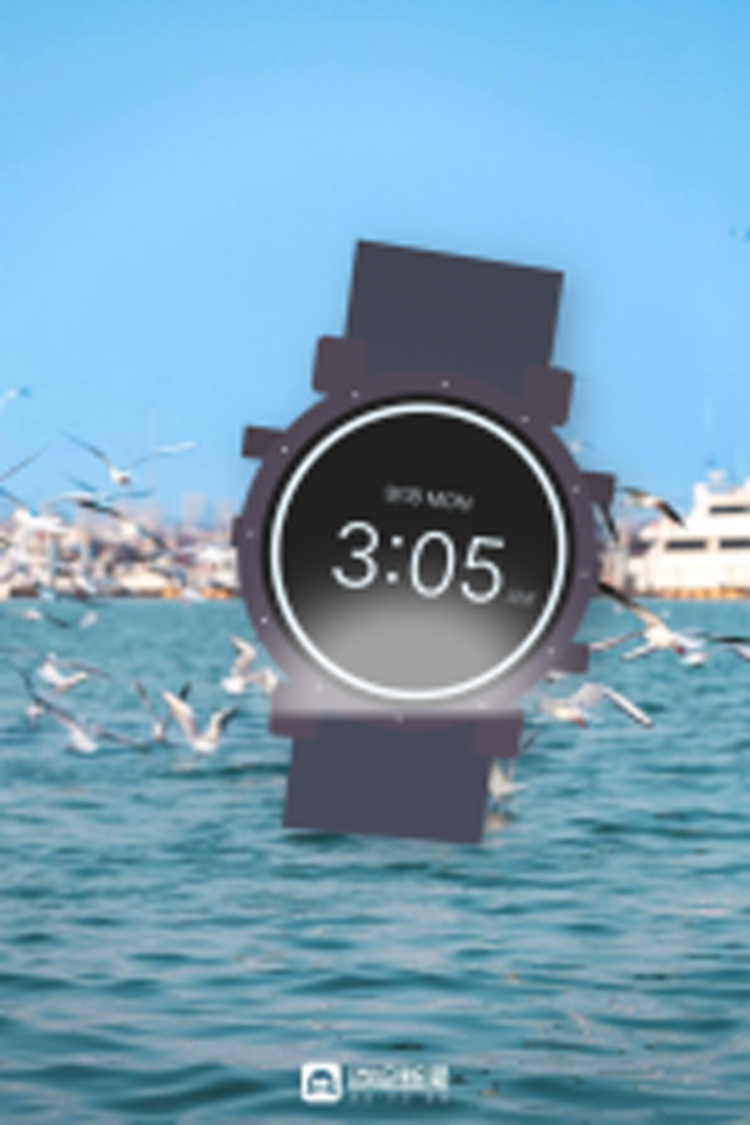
h=3 m=5
